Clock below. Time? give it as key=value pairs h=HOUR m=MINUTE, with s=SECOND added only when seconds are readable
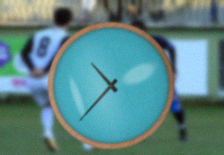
h=10 m=37
